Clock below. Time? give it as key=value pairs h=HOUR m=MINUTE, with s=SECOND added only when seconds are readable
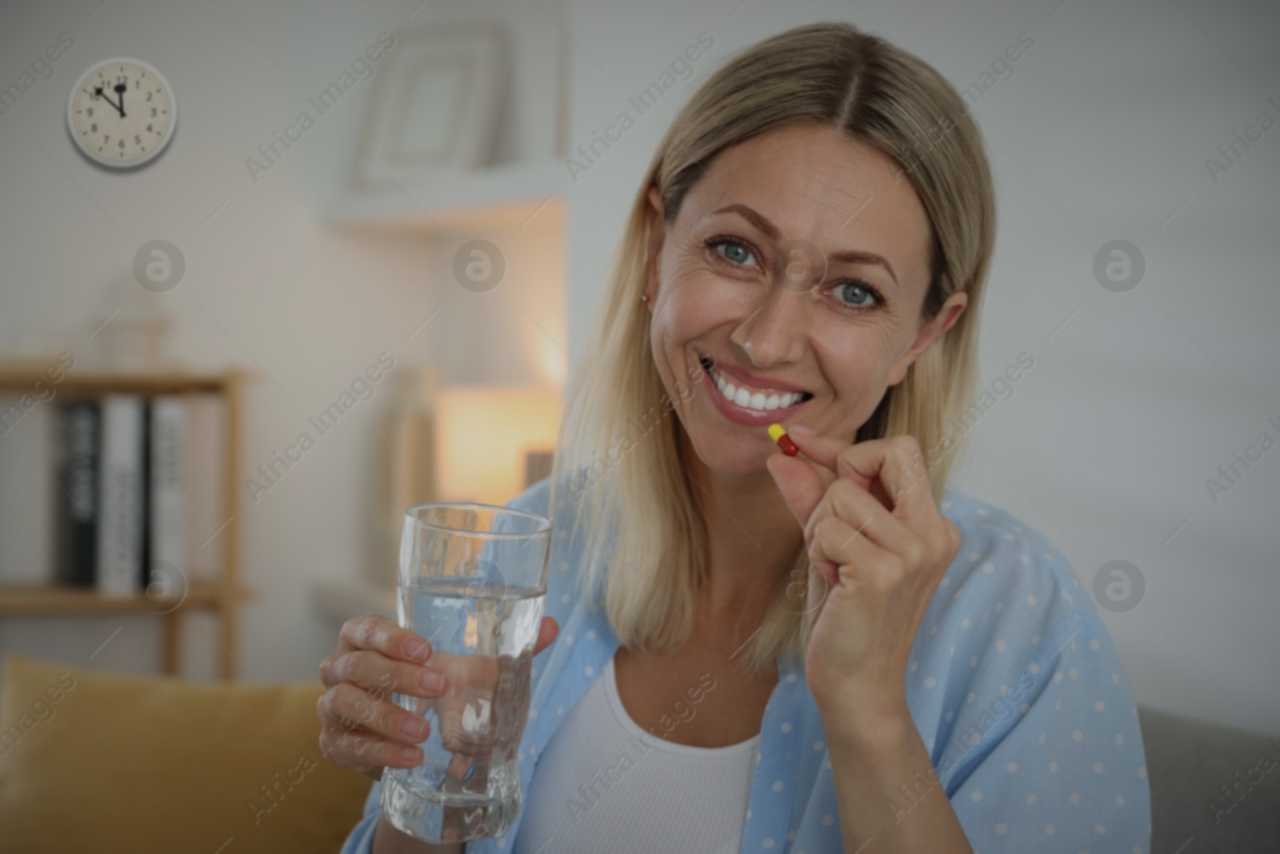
h=11 m=52
